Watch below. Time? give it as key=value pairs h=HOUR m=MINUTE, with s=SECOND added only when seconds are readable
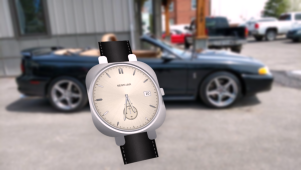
h=5 m=33
